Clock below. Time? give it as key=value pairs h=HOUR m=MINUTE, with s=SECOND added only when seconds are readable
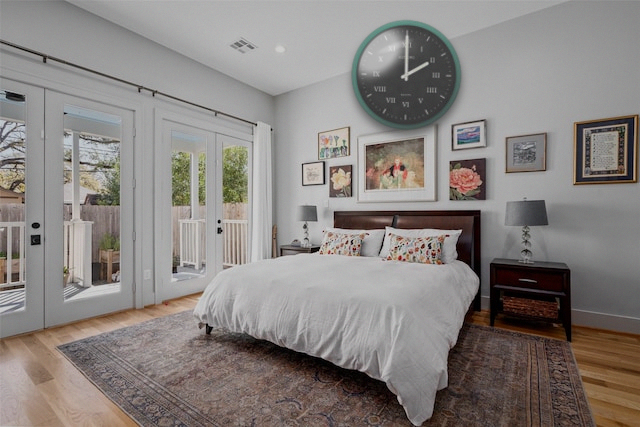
h=2 m=0
